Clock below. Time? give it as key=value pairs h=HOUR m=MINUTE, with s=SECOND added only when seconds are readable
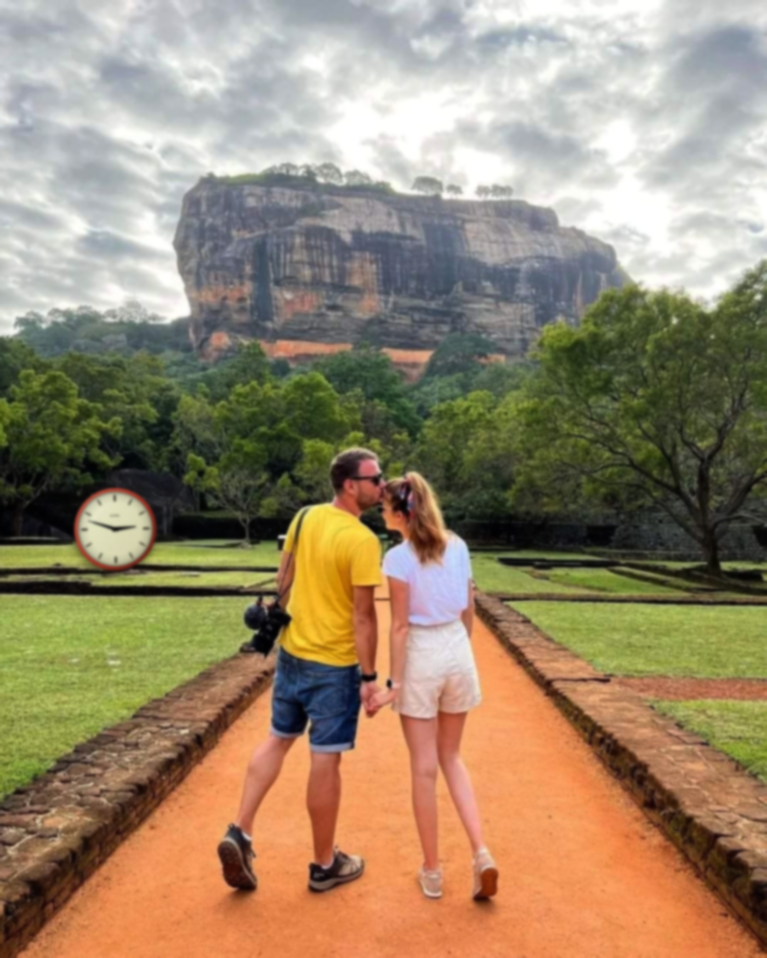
h=2 m=48
